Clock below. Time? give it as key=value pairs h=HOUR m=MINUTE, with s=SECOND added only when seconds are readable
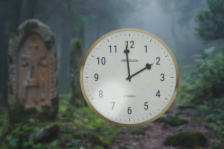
h=1 m=59
